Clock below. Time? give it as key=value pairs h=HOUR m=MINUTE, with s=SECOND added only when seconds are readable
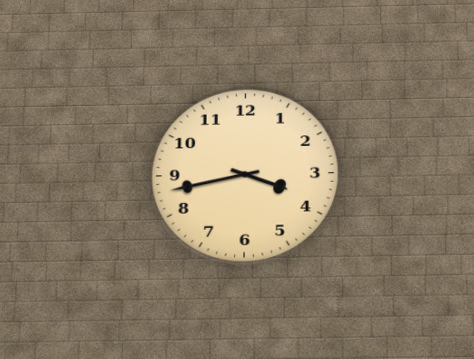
h=3 m=43
